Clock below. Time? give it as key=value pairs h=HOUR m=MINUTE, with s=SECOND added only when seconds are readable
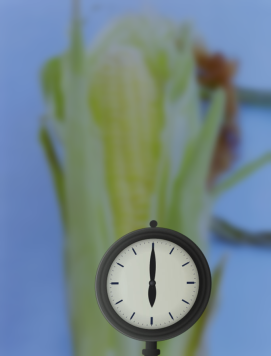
h=6 m=0
